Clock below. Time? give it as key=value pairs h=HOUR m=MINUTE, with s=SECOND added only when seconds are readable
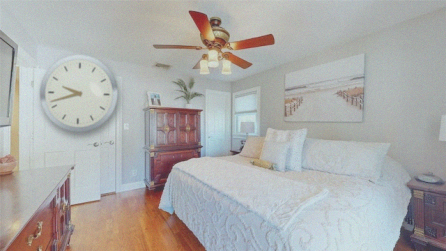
h=9 m=42
